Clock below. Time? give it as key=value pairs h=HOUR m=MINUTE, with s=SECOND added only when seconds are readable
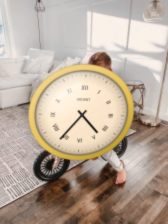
h=4 m=36
